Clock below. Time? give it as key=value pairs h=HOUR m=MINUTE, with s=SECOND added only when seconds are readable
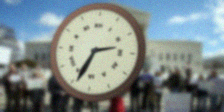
h=2 m=34
